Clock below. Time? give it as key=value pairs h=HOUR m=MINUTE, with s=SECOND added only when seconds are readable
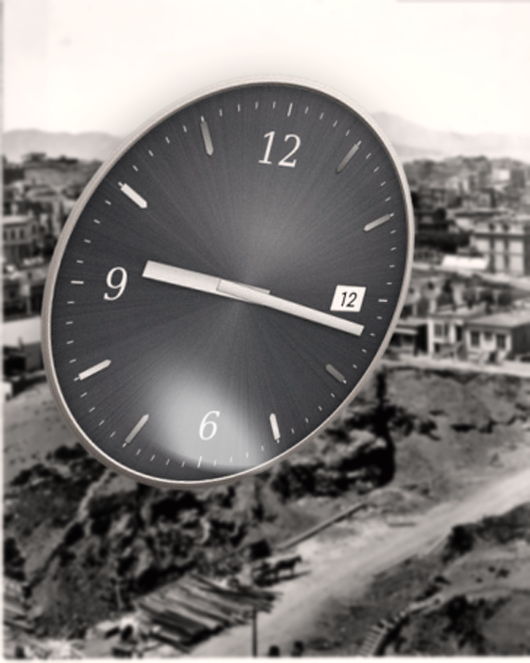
h=9 m=17
